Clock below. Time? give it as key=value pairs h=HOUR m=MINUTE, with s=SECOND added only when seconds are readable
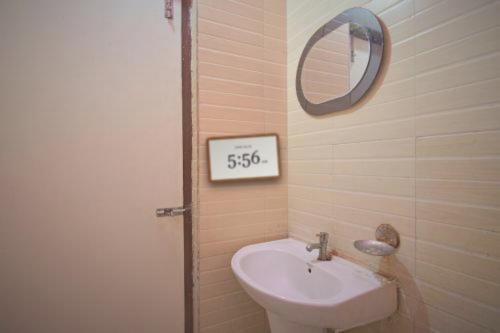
h=5 m=56
